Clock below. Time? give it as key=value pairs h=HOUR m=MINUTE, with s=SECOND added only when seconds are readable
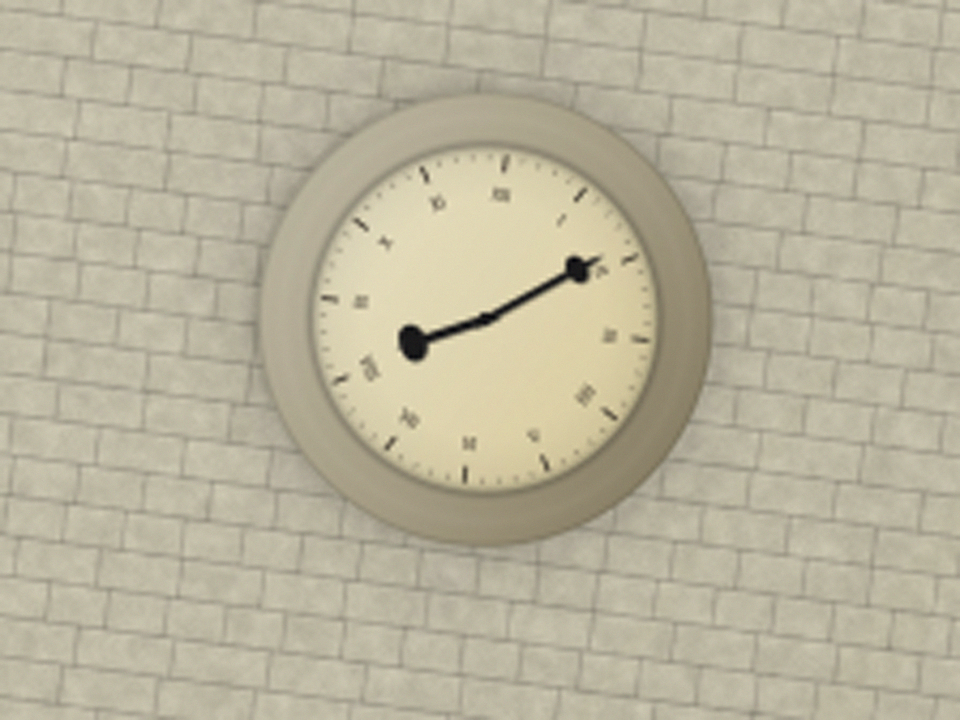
h=8 m=9
